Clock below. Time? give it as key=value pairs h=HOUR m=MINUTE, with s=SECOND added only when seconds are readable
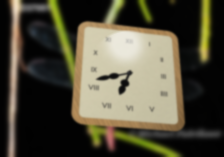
h=6 m=42
